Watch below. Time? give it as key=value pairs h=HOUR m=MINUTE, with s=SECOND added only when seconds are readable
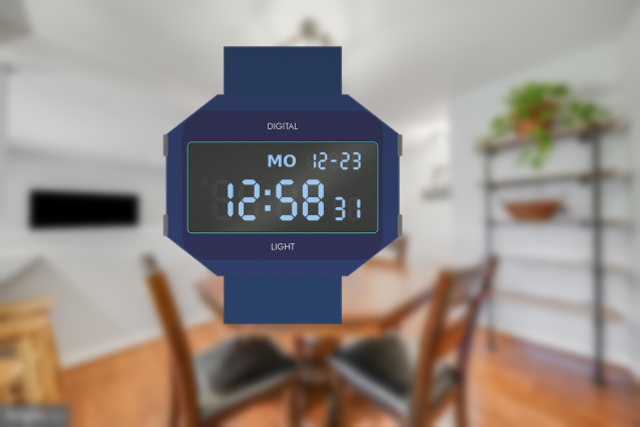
h=12 m=58 s=31
